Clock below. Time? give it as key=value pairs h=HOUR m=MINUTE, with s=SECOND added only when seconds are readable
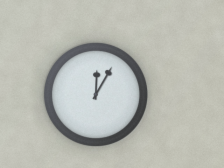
h=12 m=5
